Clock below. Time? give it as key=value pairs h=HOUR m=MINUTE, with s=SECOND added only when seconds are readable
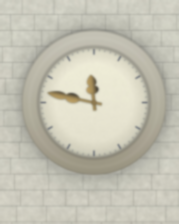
h=11 m=47
